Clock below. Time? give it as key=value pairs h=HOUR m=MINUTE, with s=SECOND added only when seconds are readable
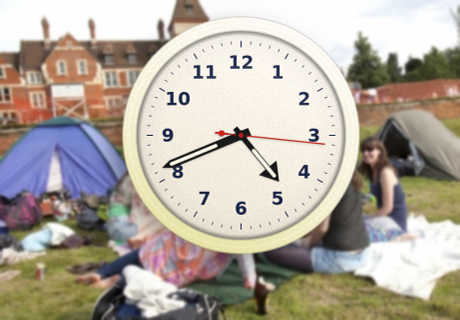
h=4 m=41 s=16
